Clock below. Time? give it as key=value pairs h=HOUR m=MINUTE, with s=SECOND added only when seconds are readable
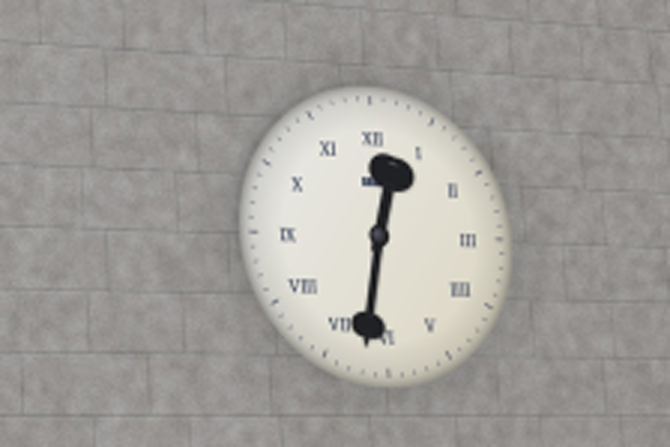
h=12 m=32
